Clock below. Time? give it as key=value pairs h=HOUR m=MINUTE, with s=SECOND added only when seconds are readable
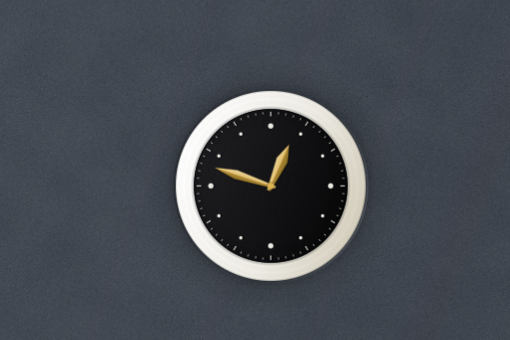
h=12 m=48
